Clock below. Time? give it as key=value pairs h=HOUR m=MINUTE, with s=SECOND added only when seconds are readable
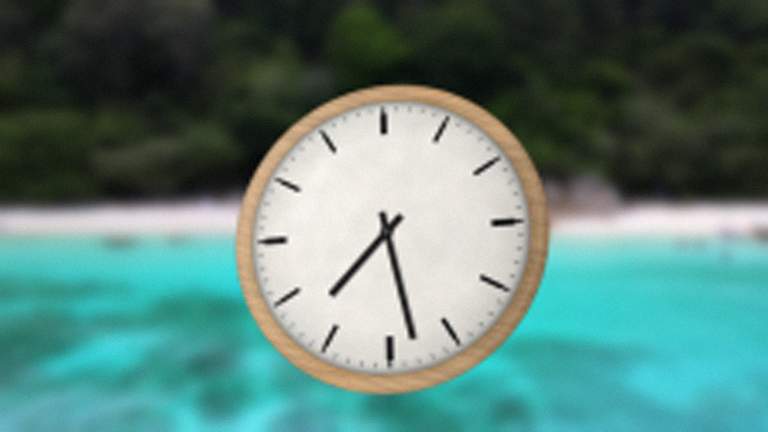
h=7 m=28
